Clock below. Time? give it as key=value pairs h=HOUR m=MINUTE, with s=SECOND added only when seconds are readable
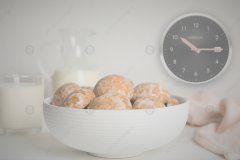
h=10 m=15
